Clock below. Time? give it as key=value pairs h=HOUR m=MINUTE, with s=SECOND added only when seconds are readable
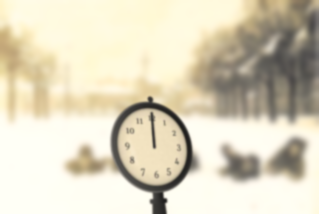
h=12 m=0
